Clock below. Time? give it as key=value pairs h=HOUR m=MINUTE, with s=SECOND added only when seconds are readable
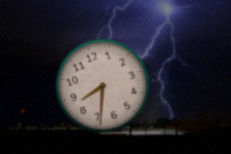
h=8 m=34
